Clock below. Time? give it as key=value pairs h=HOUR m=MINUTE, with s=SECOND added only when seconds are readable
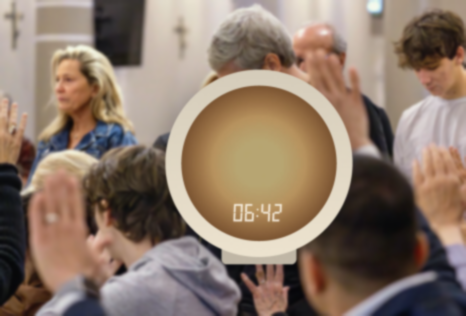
h=6 m=42
